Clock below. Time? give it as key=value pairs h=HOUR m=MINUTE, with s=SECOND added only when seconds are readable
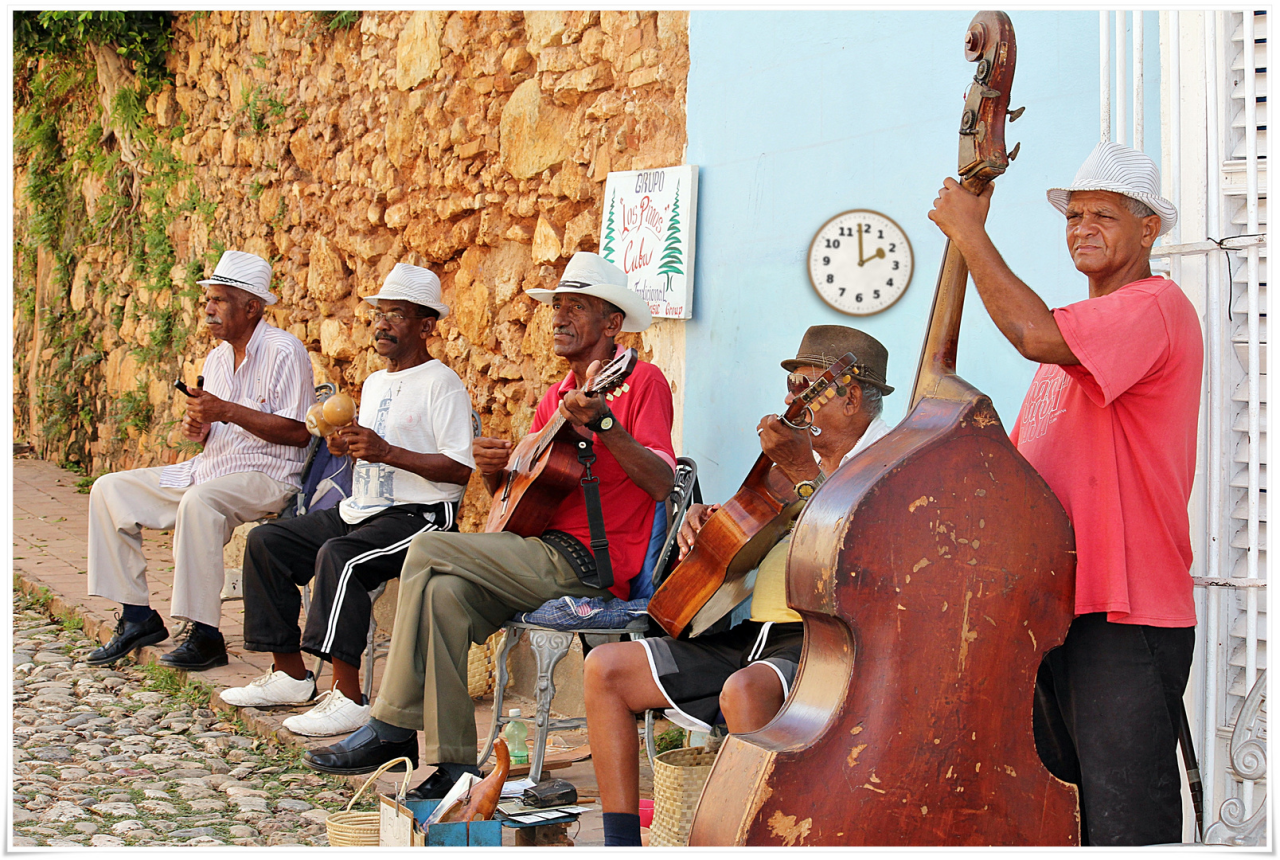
h=1 m=59
